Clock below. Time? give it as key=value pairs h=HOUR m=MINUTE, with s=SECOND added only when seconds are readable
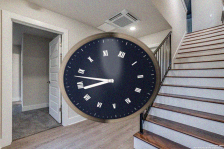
h=7 m=43
